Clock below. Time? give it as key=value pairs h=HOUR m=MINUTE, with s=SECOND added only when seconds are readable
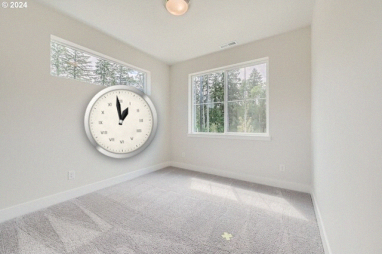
h=12 m=59
